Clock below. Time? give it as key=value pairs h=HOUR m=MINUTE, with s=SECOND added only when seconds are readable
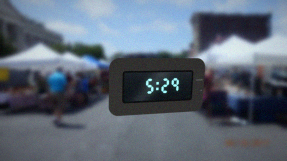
h=5 m=29
